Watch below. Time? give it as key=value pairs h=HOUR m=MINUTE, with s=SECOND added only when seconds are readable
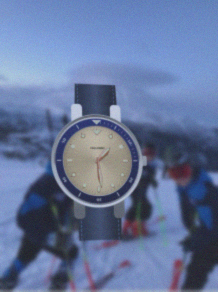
h=1 m=29
